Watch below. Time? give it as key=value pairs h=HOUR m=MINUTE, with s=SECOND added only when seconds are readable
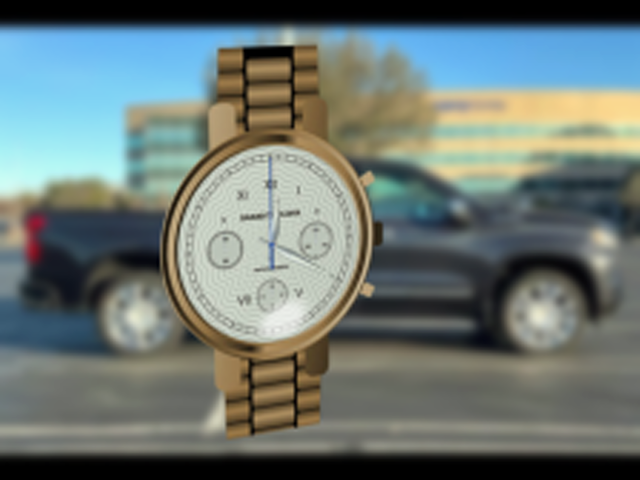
h=12 m=20
